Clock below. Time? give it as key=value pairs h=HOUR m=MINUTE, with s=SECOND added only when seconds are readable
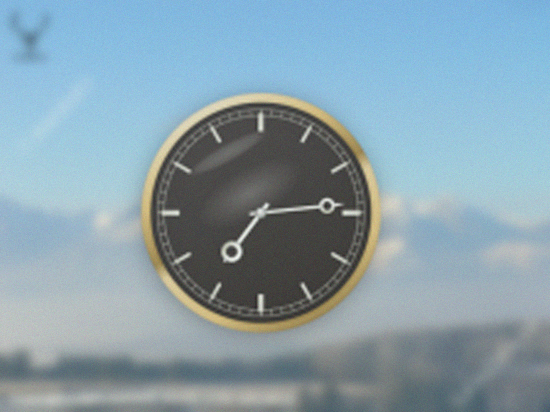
h=7 m=14
